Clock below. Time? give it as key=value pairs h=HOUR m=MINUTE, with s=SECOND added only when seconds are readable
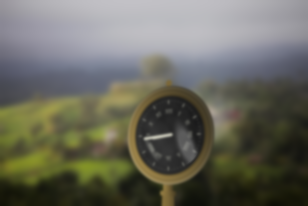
h=8 m=44
